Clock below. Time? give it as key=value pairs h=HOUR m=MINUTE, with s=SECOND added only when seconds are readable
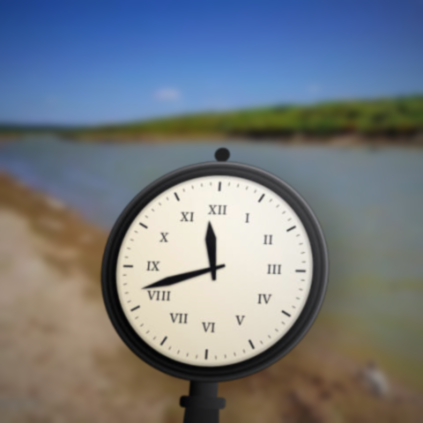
h=11 m=42
